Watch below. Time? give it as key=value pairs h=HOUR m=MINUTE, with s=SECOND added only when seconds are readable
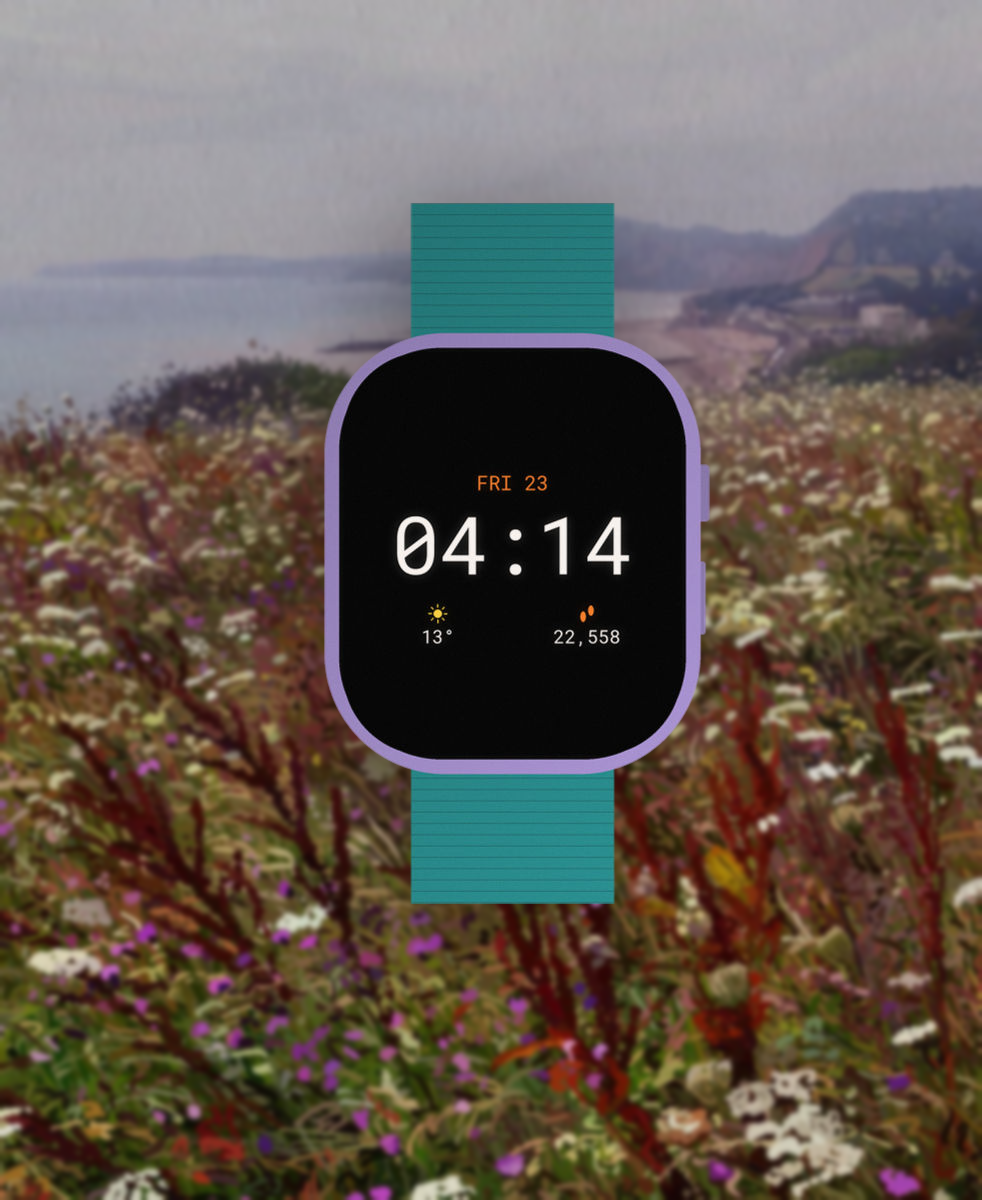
h=4 m=14
